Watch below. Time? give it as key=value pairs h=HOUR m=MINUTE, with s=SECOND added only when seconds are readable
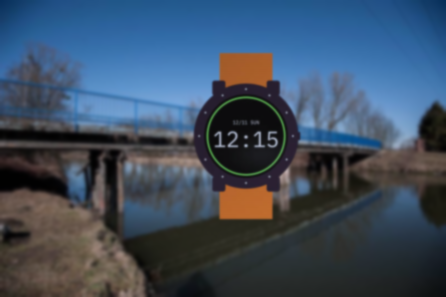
h=12 m=15
